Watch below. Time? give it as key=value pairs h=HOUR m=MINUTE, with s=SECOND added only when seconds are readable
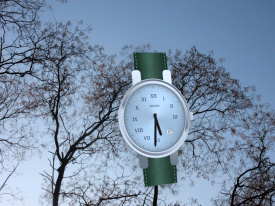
h=5 m=31
